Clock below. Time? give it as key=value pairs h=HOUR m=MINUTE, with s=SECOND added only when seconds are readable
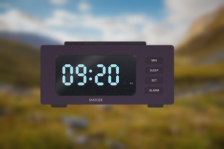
h=9 m=20
